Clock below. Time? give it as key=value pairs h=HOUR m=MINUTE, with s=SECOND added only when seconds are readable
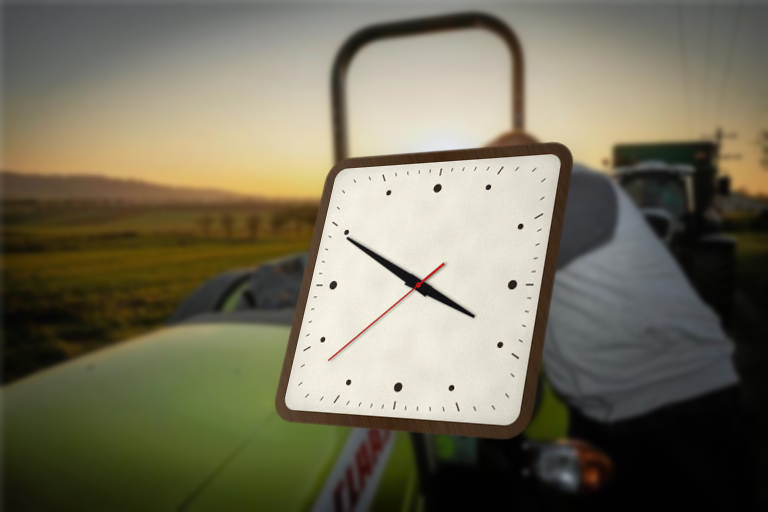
h=3 m=49 s=38
